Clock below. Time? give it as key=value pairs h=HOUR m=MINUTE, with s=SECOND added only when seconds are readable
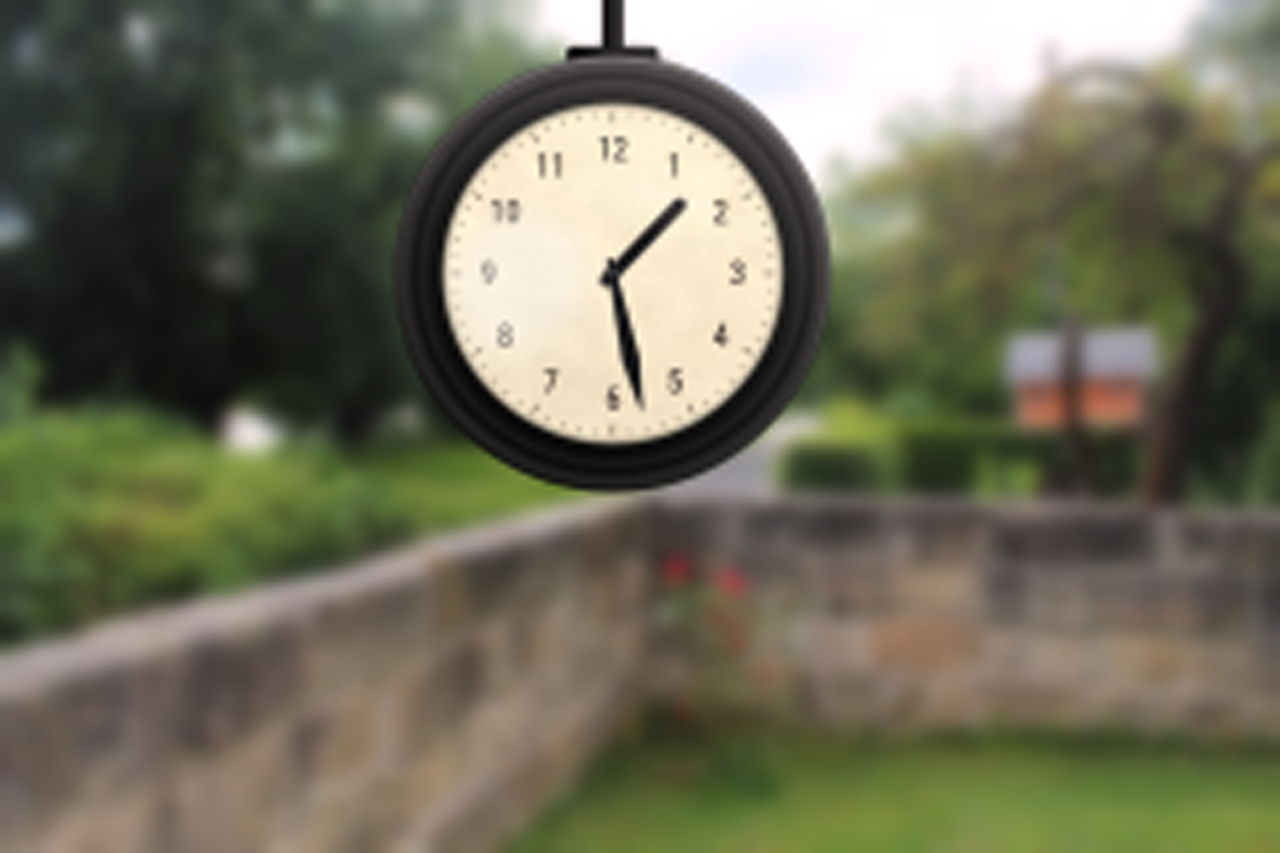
h=1 m=28
